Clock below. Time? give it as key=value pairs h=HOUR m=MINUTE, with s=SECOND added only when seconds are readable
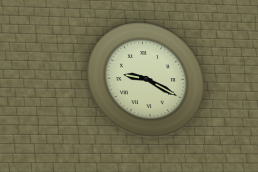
h=9 m=20
